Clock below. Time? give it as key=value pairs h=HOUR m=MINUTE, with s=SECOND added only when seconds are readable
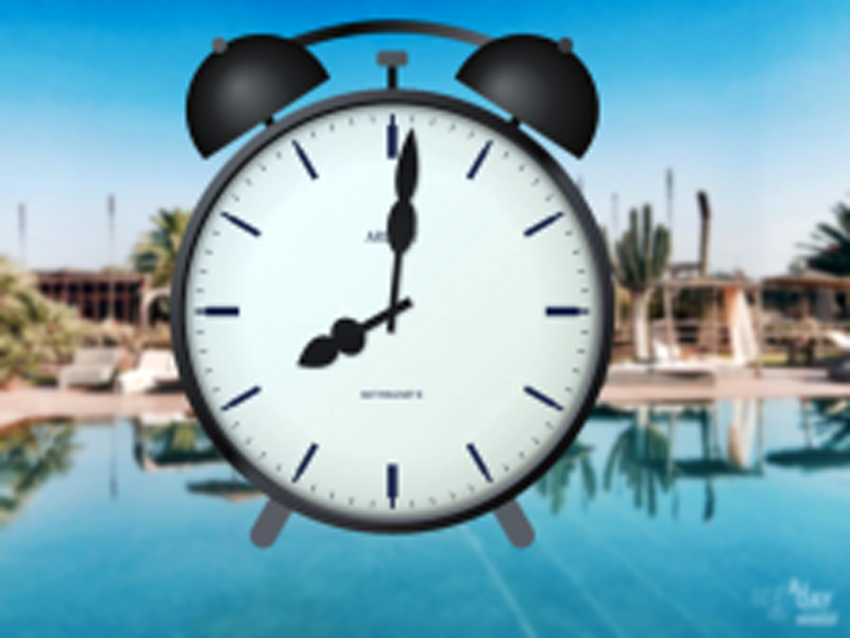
h=8 m=1
